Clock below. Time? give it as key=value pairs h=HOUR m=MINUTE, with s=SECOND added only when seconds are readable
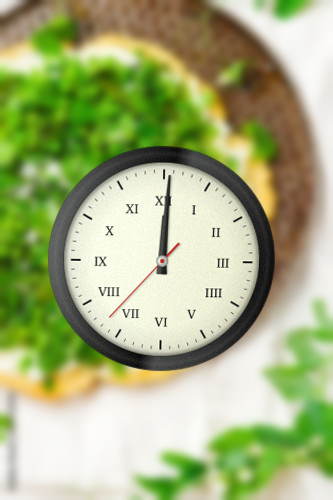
h=12 m=0 s=37
